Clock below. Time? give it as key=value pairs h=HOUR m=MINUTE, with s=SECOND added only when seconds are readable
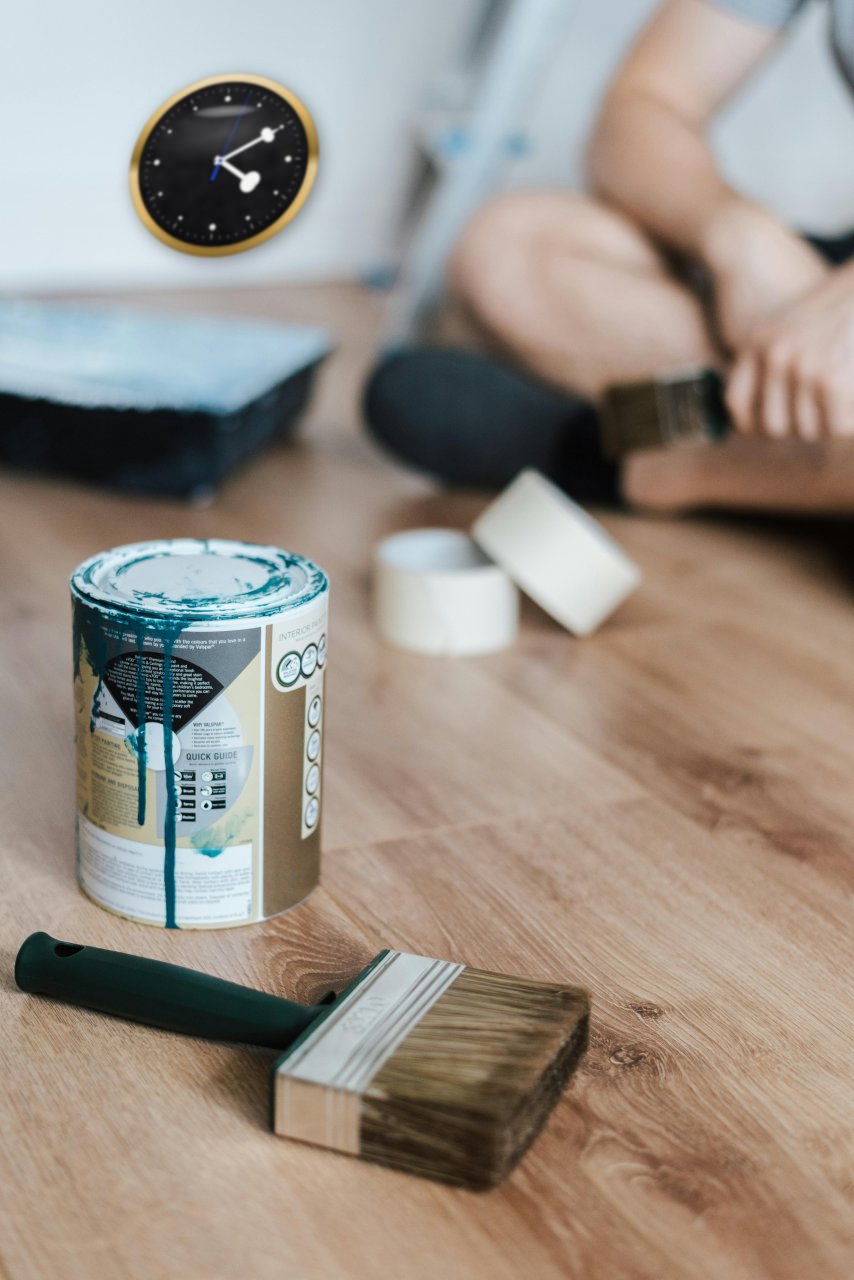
h=4 m=10 s=3
